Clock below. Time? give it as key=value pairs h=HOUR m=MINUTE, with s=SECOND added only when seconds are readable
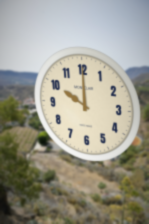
h=10 m=0
